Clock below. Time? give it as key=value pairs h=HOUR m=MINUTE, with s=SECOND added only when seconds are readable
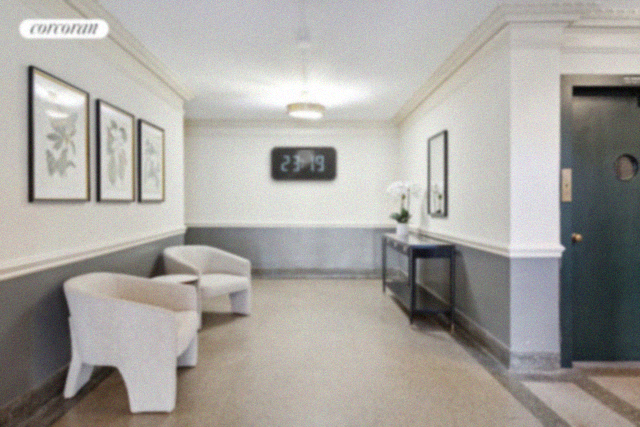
h=23 m=19
